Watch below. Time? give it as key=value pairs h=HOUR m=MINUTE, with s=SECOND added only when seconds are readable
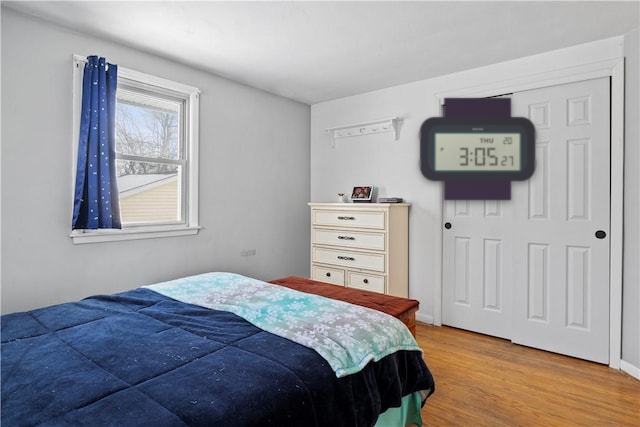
h=3 m=5 s=27
